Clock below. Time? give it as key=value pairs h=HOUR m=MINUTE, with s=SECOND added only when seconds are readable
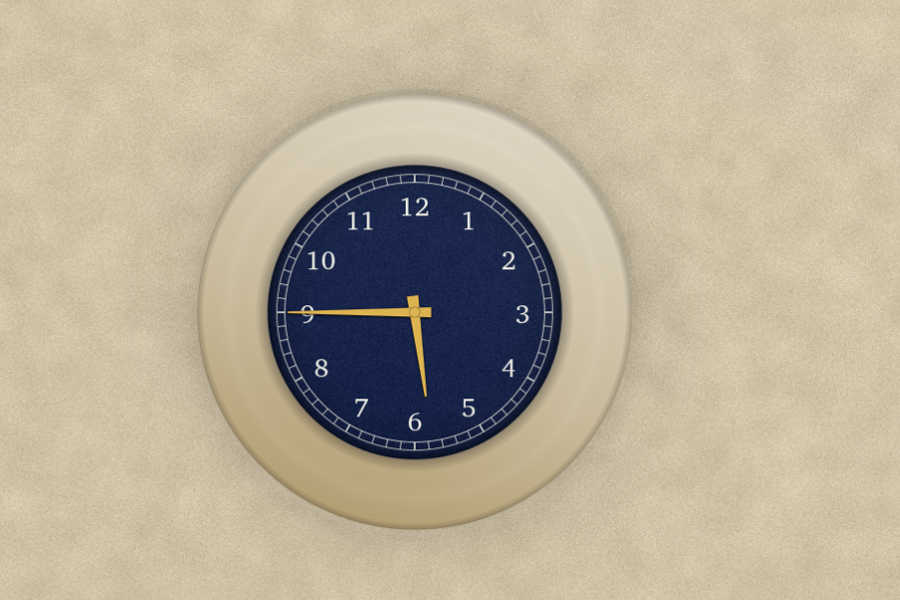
h=5 m=45
